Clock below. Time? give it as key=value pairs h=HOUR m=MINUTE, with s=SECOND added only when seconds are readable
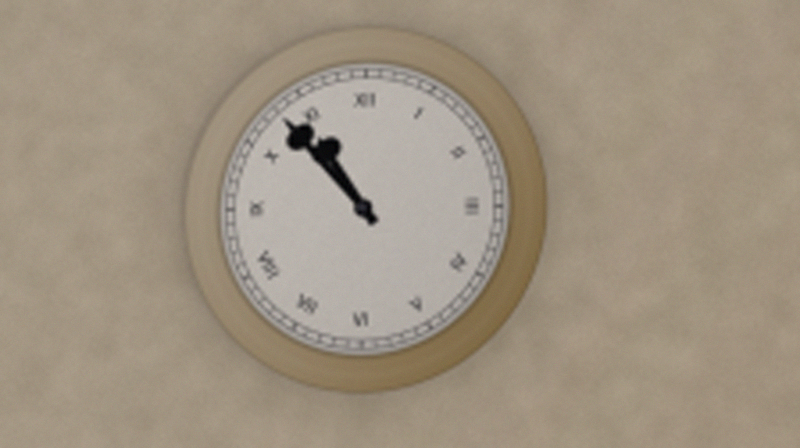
h=10 m=53
